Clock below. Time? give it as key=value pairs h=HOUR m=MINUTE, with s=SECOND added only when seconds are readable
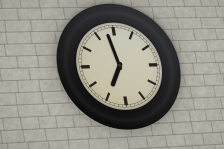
h=6 m=58
